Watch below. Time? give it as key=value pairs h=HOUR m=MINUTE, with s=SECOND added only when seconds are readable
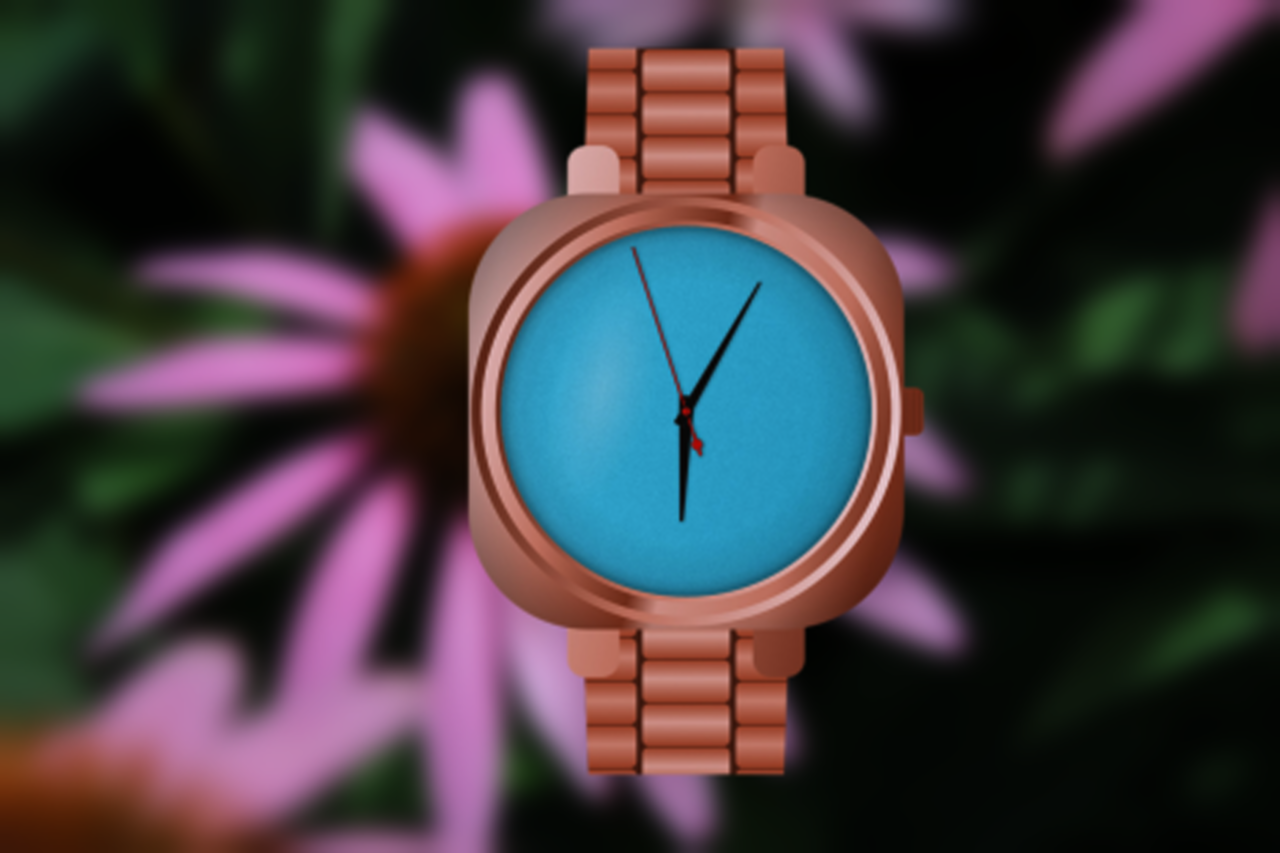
h=6 m=4 s=57
